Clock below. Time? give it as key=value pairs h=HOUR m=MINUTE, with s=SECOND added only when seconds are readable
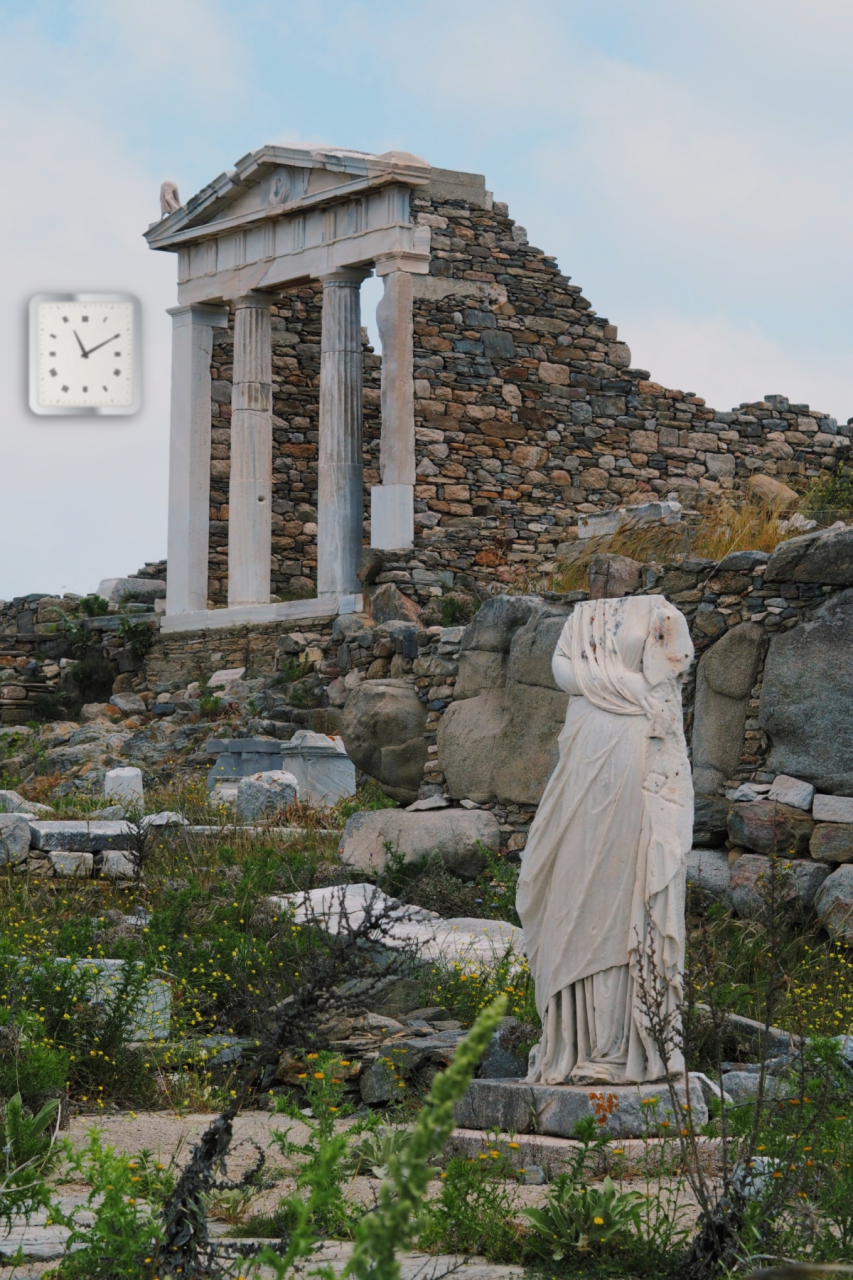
h=11 m=10
